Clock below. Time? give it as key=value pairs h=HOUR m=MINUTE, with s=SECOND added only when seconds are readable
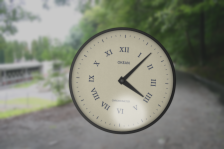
h=4 m=7
